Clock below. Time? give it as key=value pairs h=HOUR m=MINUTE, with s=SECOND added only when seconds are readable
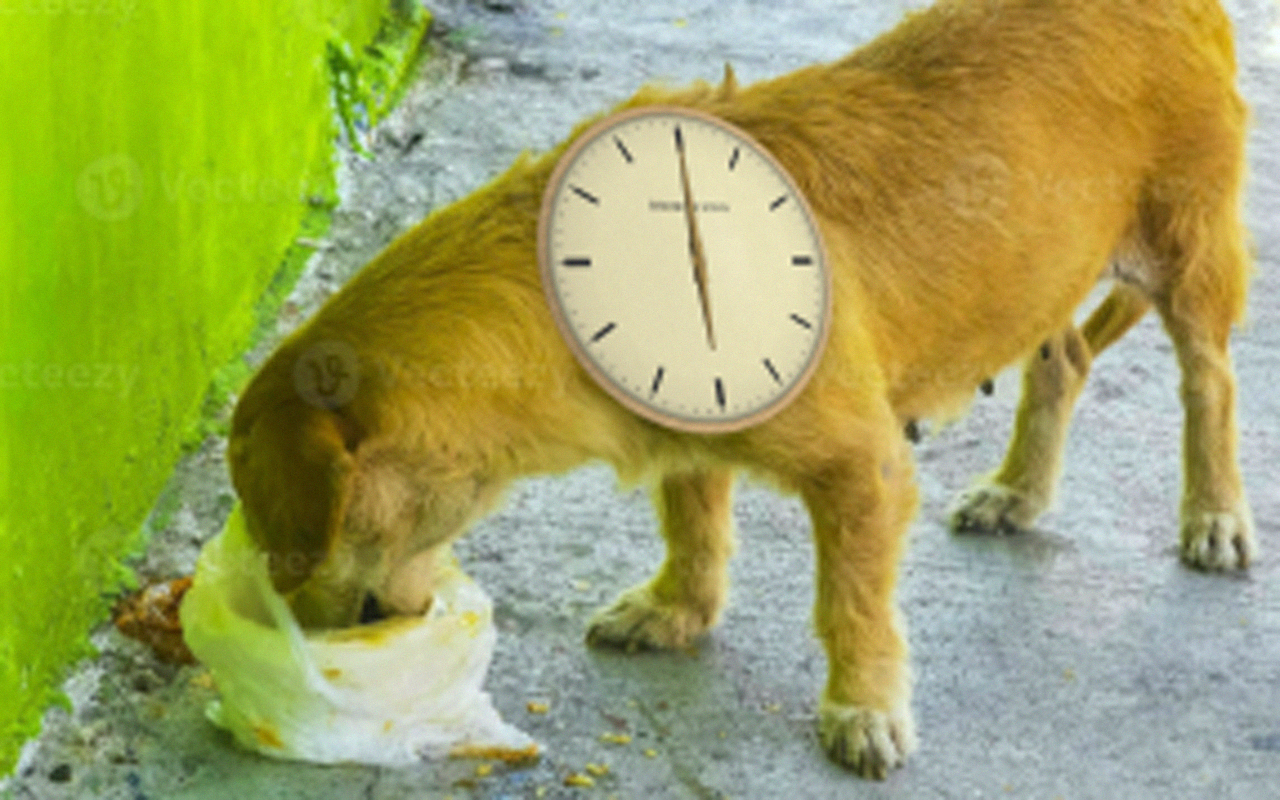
h=6 m=0
